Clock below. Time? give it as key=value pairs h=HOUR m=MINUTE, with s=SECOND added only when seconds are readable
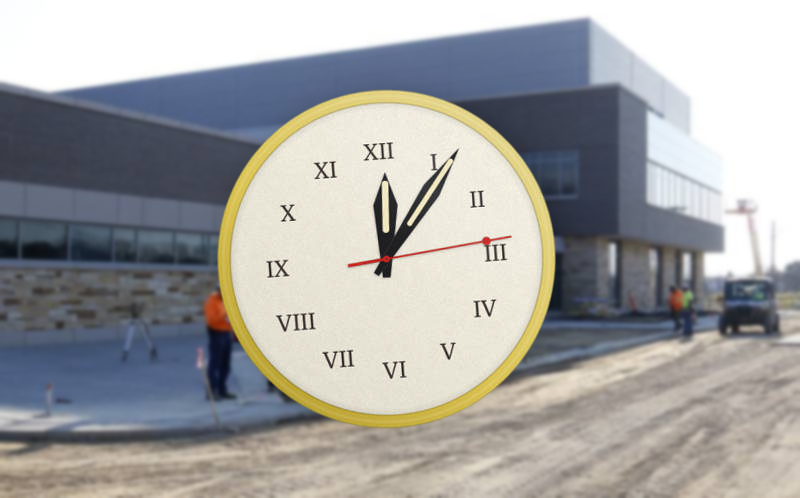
h=12 m=6 s=14
